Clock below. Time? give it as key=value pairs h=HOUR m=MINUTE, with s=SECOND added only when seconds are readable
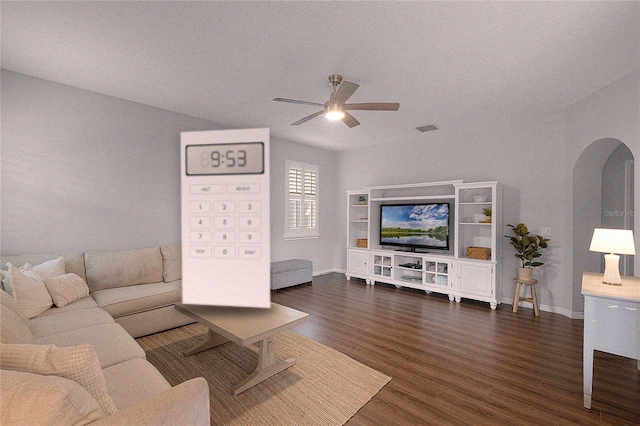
h=9 m=53
